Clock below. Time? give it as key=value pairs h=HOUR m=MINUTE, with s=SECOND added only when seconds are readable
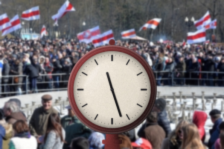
h=11 m=27
